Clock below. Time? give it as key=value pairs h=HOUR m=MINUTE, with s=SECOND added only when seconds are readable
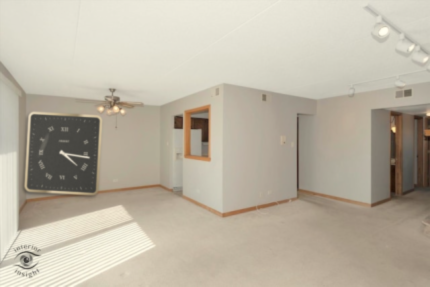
h=4 m=16
